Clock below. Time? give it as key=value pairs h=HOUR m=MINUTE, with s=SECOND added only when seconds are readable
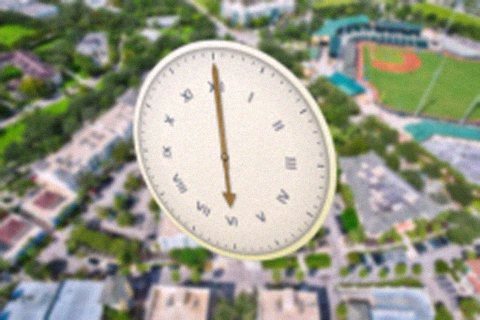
h=6 m=0
